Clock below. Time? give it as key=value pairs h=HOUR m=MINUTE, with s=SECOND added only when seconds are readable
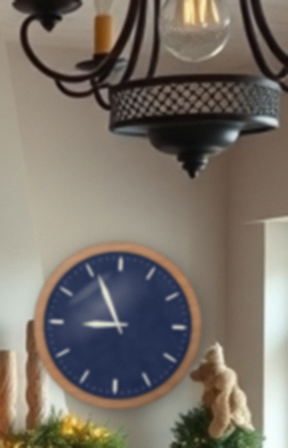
h=8 m=56
